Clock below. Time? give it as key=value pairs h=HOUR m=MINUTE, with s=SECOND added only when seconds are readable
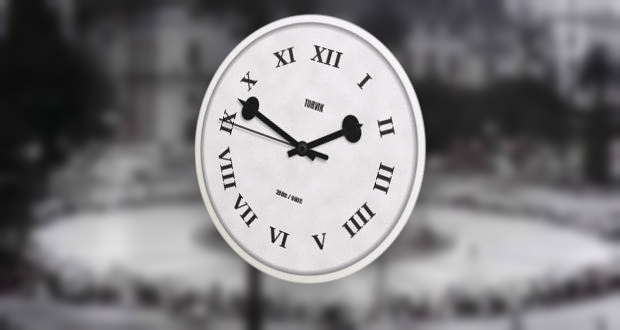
h=1 m=47 s=45
